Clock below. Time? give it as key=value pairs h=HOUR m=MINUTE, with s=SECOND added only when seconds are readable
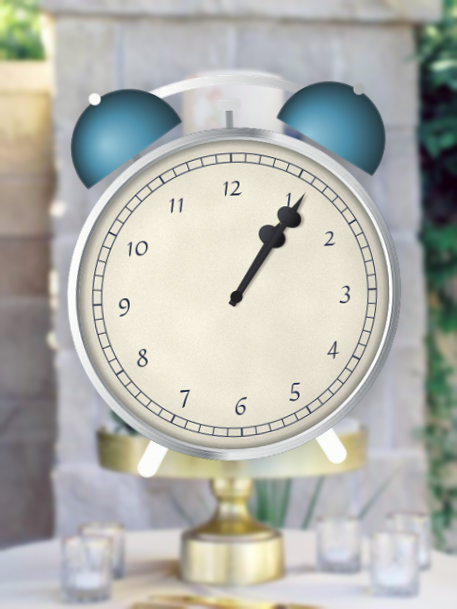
h=1 m=6
